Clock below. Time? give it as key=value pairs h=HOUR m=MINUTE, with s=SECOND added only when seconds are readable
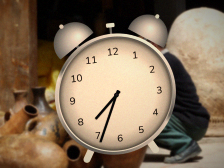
h=7 m=34
